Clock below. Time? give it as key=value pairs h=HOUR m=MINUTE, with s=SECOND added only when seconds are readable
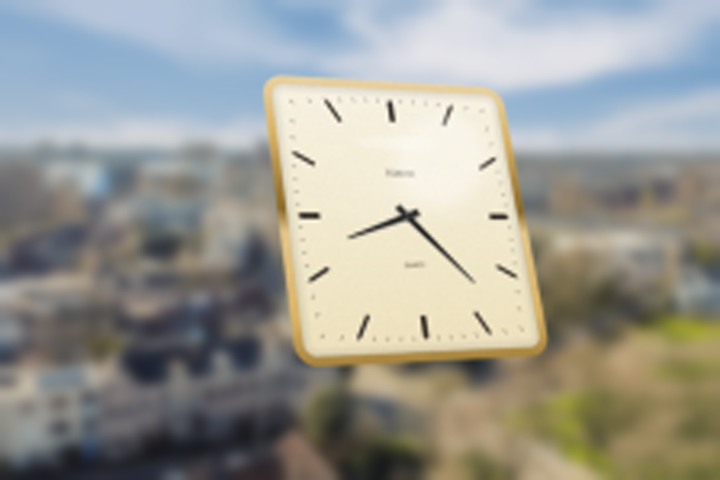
h=8 m=23
